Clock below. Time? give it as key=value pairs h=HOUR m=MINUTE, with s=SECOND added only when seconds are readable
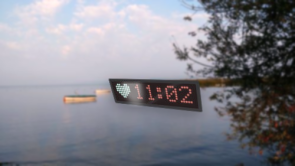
h=11 m=2
